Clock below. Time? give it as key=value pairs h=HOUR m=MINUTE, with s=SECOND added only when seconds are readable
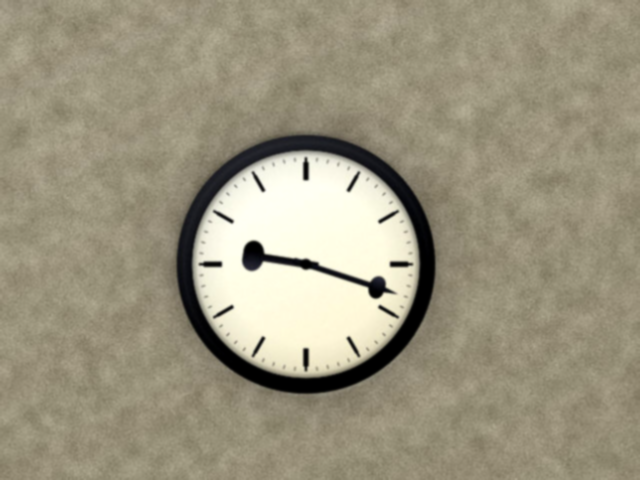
h=9 m=18
